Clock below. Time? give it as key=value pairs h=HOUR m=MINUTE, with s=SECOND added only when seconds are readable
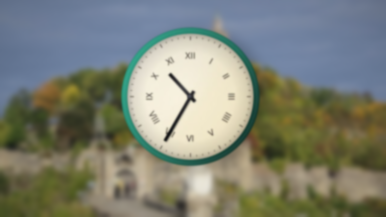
h=10 m=35
